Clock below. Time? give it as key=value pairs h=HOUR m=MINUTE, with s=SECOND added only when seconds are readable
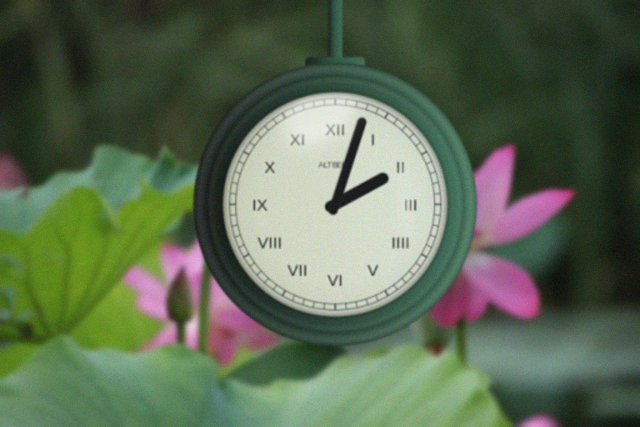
h=2 m=3
